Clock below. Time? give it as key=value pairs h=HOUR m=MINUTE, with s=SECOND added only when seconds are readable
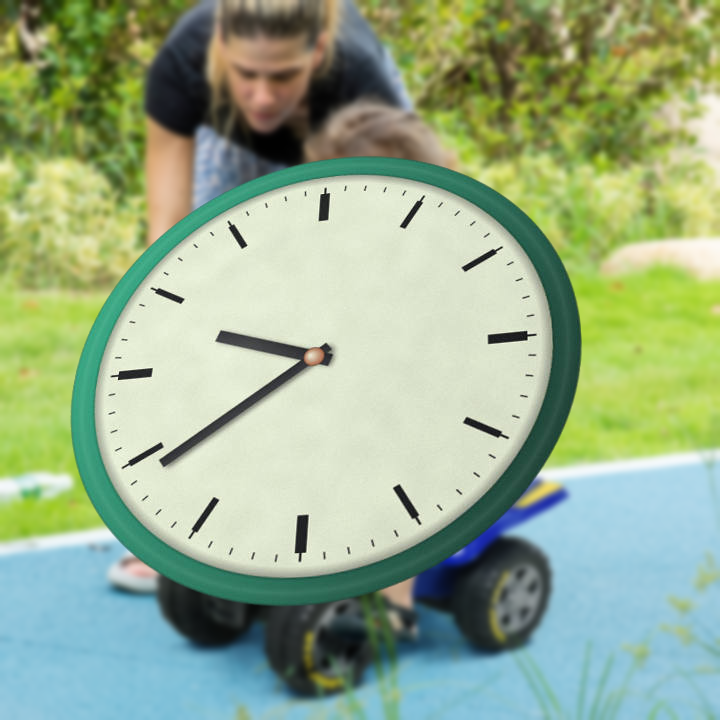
h=9 m=39
